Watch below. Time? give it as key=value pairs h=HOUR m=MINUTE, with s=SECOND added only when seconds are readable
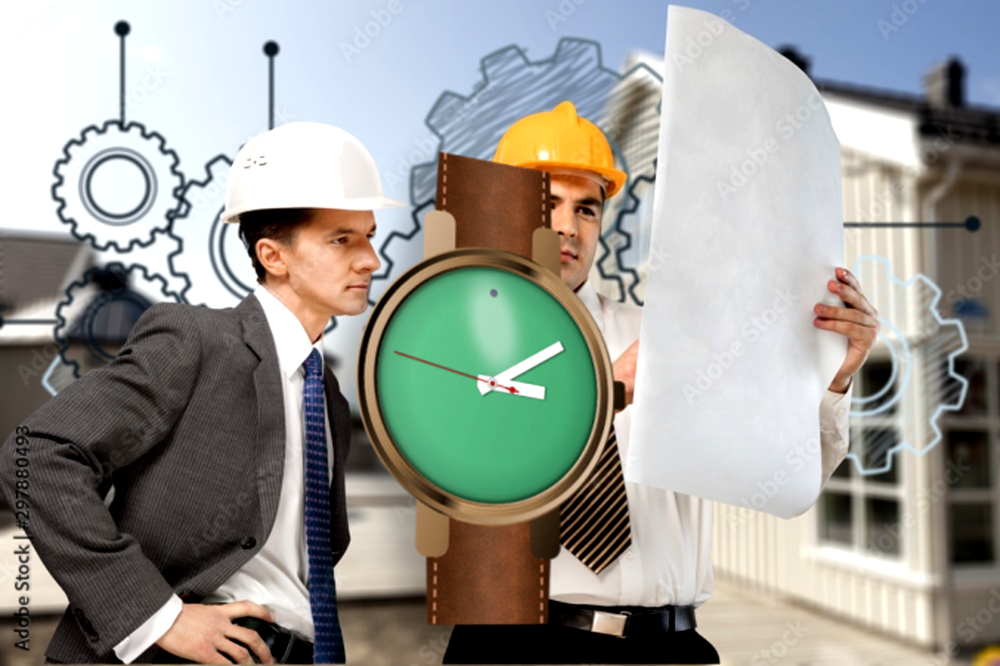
h=3 m=9 s=47
